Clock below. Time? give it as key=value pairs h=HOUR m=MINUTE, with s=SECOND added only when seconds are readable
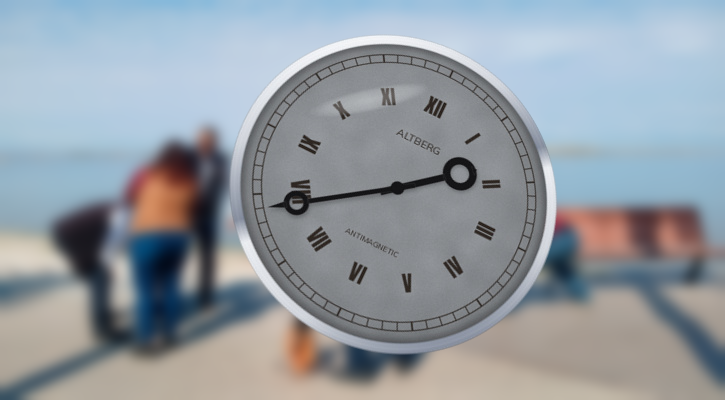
h=1 m=39
